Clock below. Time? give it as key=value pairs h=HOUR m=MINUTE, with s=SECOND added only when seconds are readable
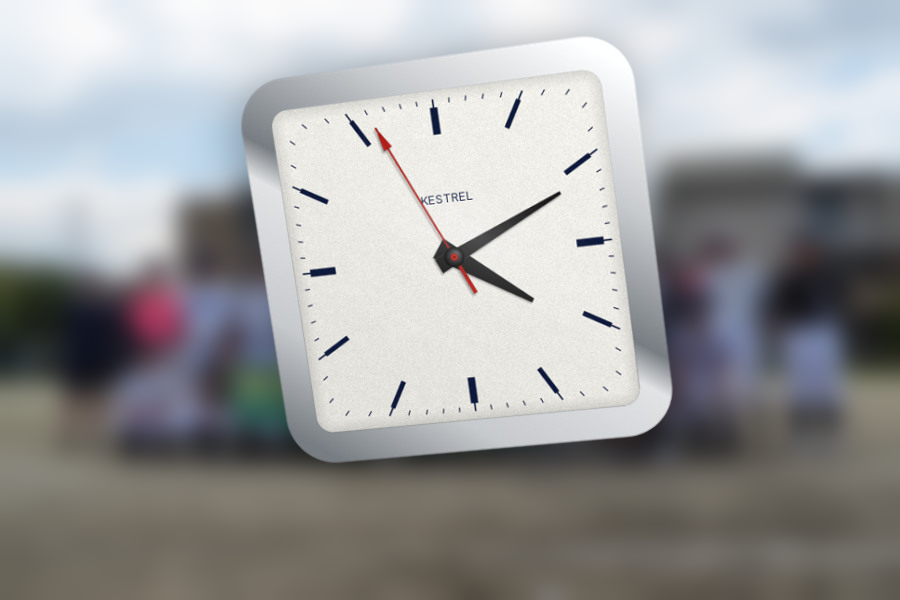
h=4 m=10 s=56
